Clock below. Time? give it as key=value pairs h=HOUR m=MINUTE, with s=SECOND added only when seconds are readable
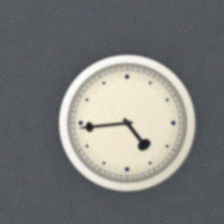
h=4 m=44
